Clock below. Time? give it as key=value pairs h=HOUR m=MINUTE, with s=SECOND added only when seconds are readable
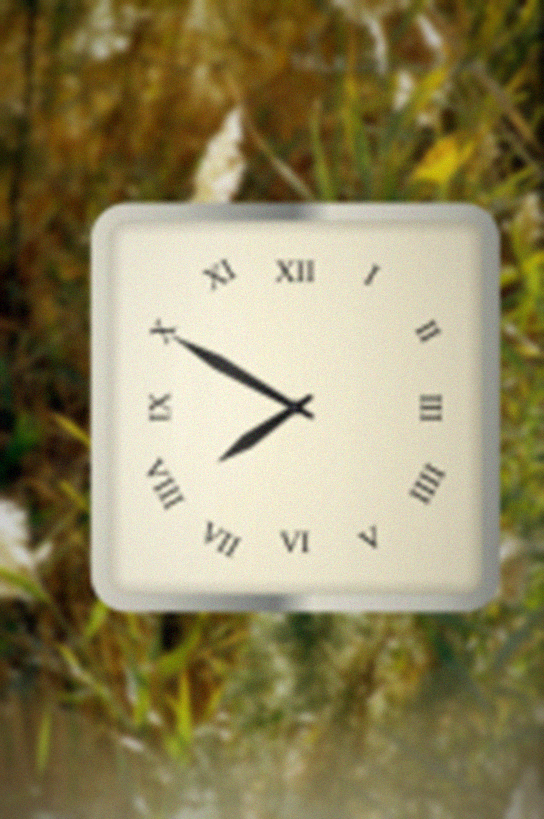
h=7 m=50
